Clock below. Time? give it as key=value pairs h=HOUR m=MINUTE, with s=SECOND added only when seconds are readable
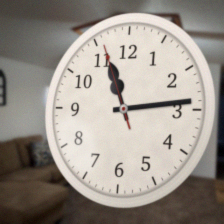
h=11 m=13 s=56
